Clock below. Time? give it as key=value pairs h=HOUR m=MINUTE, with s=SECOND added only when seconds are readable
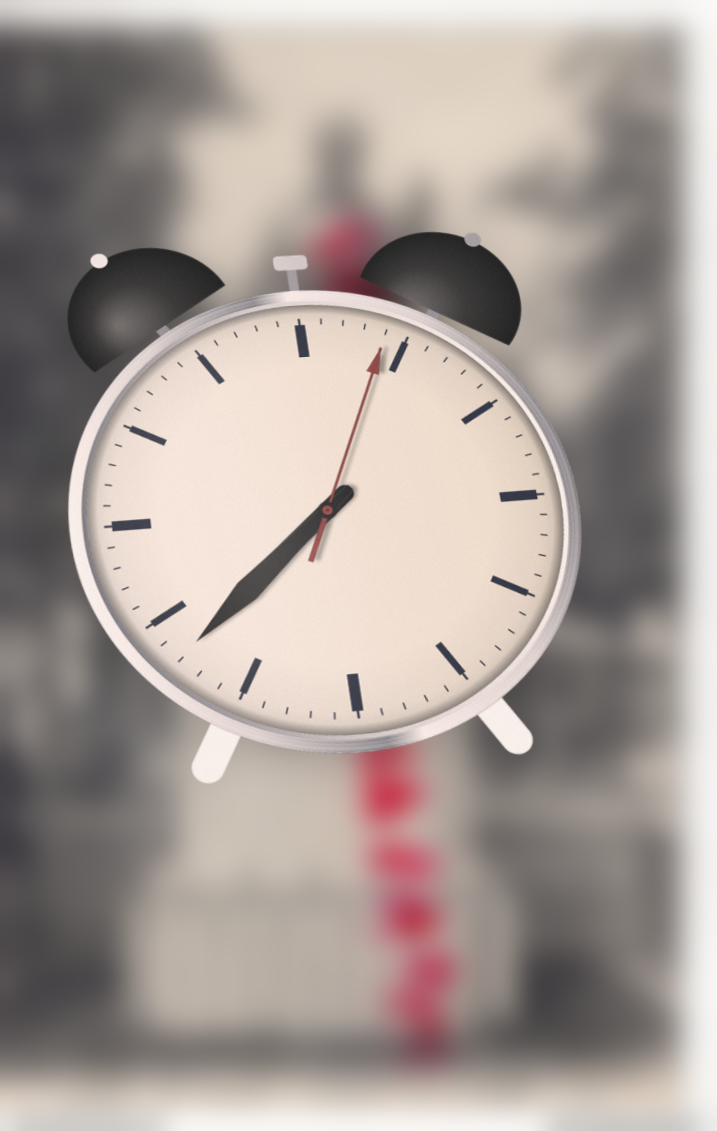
h=7 m=38 s=4
